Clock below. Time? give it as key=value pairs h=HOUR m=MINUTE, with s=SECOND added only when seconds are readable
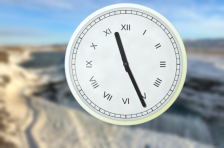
h=11 m=26
